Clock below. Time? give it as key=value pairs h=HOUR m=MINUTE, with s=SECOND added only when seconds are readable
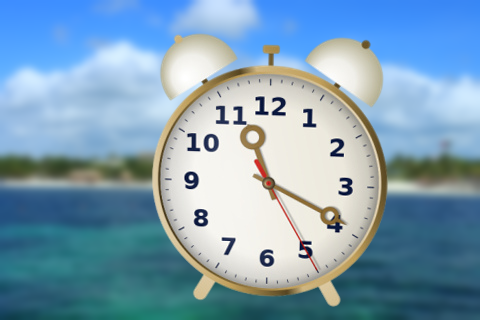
h=11 m=19 s=25
